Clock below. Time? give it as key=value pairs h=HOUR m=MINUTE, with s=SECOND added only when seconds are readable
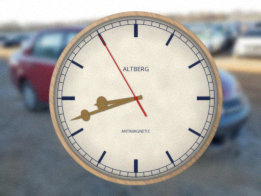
h=8 m=41 s=55
